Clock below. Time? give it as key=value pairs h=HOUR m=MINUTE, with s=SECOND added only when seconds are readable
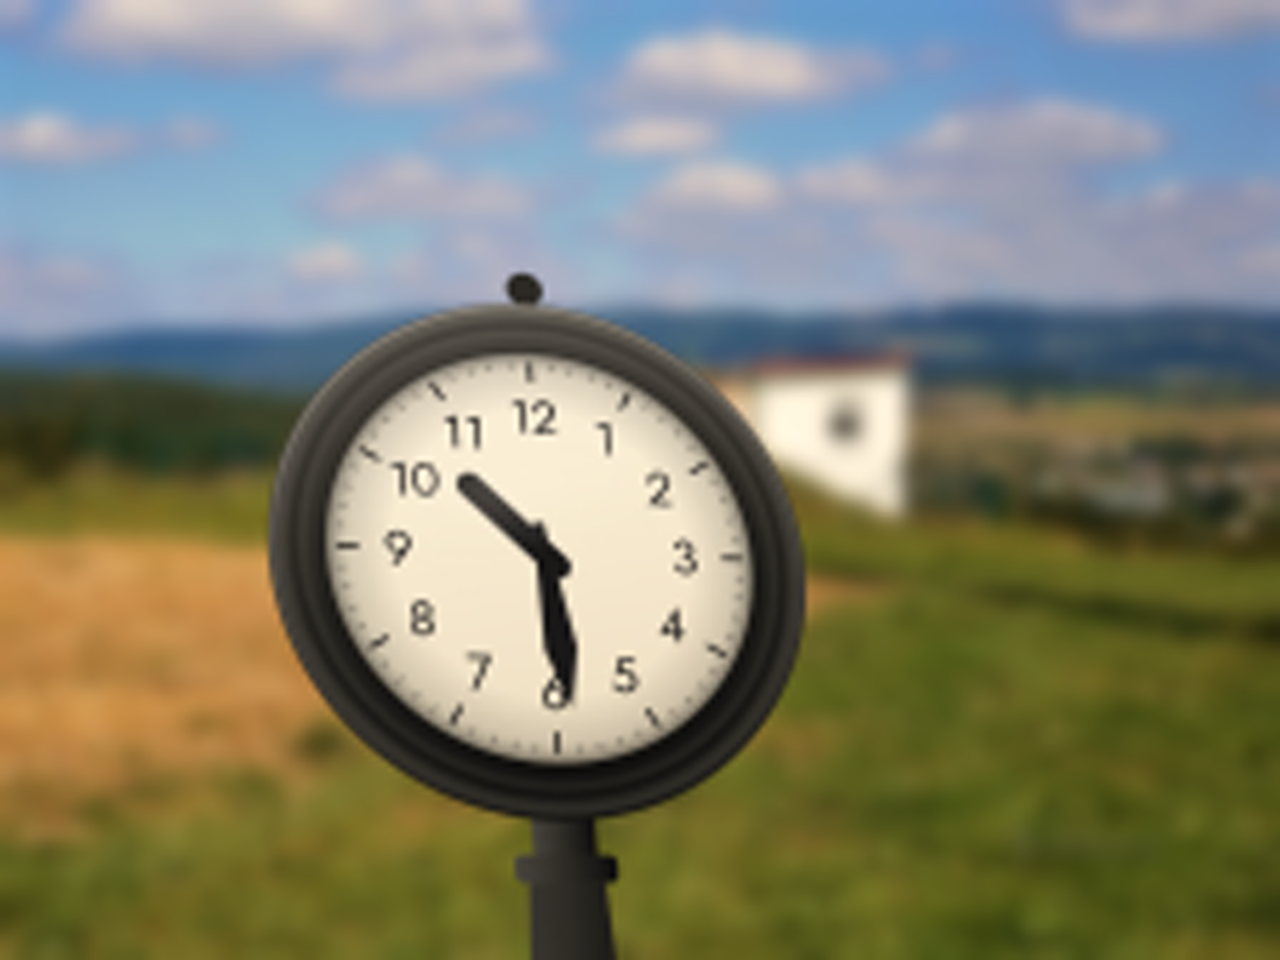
h=10 m=29
